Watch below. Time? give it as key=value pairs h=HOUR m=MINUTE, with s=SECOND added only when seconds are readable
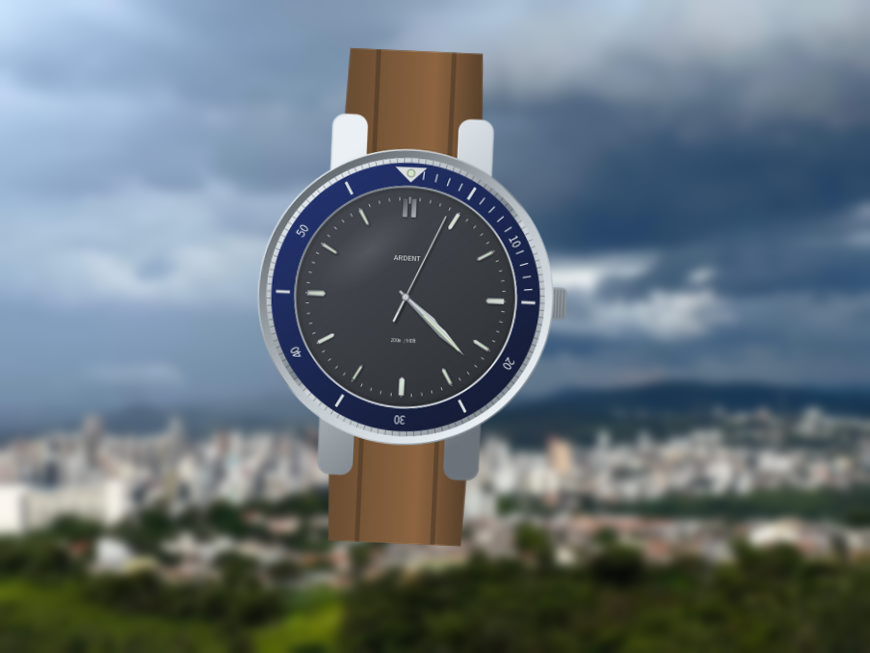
h=4 m=22 s=4
